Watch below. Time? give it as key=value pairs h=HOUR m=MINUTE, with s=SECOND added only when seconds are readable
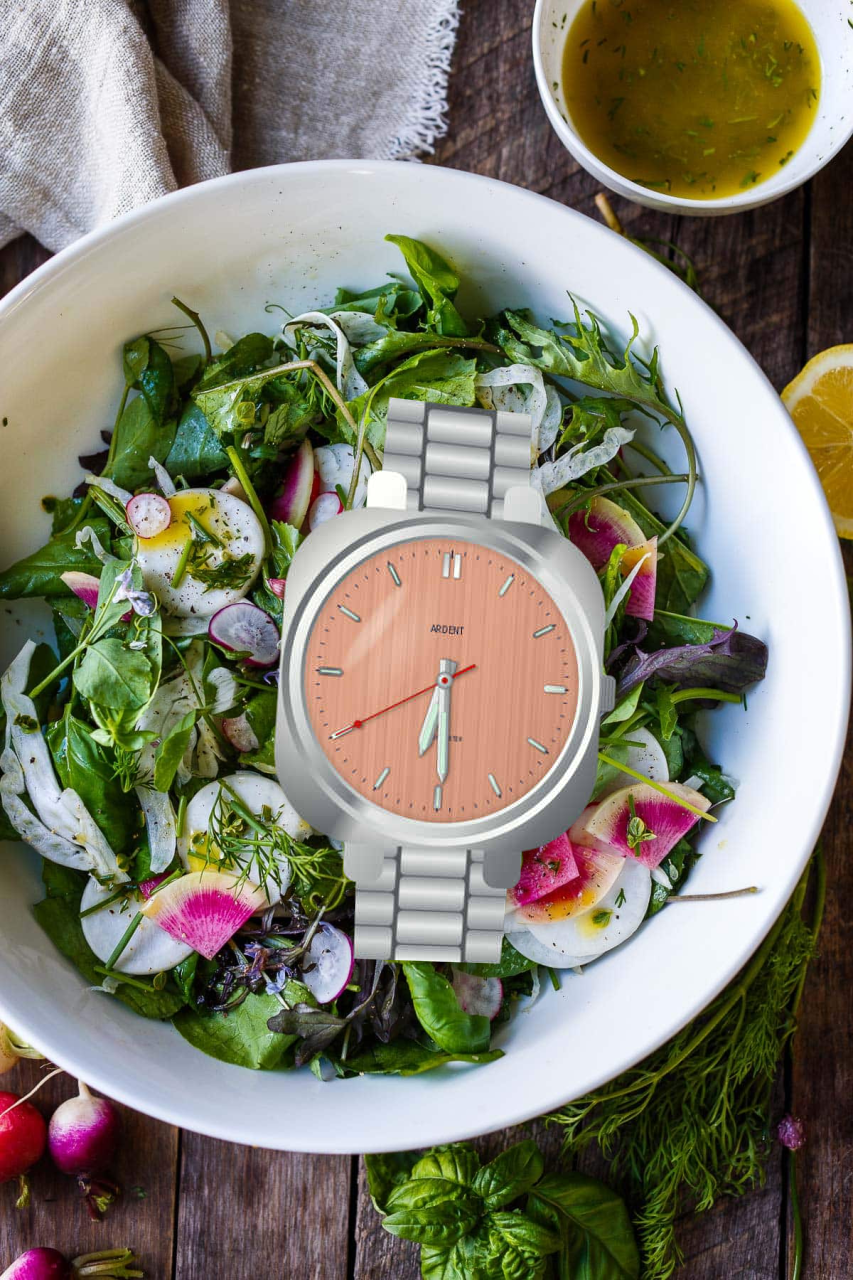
h=6 m=29 s=40
